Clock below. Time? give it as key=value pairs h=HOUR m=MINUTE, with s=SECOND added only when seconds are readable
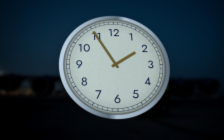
h=1 m=55
